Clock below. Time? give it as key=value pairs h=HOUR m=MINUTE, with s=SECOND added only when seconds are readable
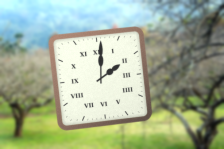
h=2 m=1
